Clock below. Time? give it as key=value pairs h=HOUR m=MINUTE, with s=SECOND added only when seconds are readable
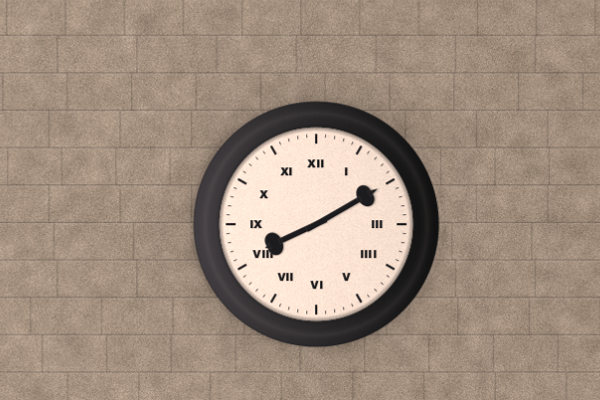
h=8 m=10
